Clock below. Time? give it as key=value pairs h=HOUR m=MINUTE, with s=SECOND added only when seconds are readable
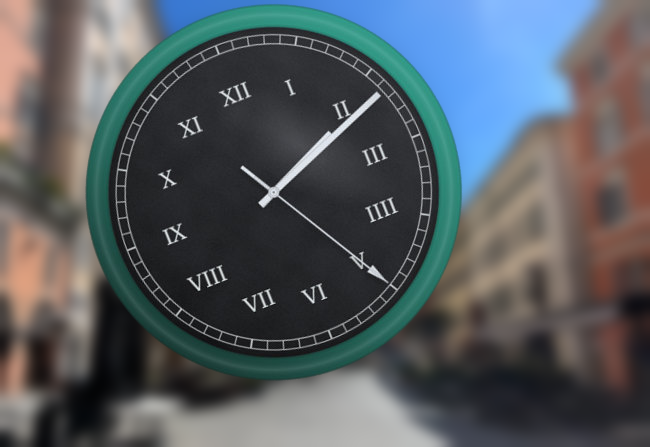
h=2 m=11 s=25
